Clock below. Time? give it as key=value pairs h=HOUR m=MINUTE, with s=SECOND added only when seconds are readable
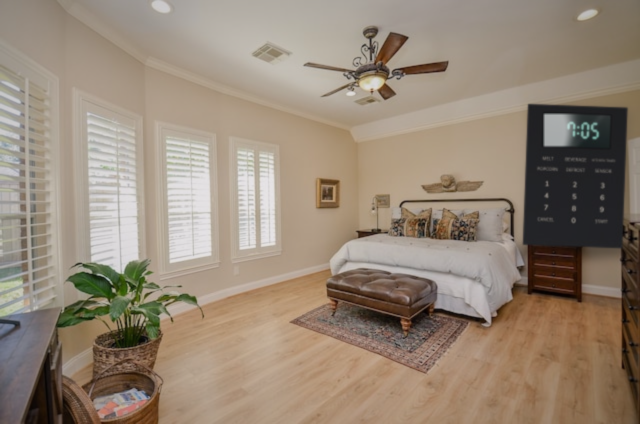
h=7 m=5
